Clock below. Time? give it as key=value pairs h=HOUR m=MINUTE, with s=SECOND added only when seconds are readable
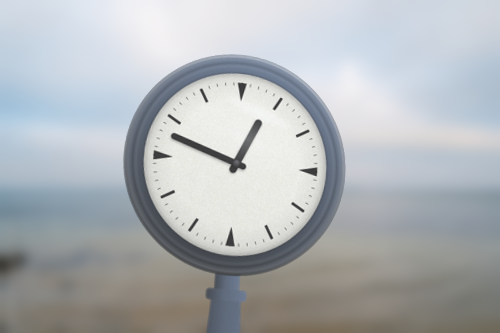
h=12 m=48
